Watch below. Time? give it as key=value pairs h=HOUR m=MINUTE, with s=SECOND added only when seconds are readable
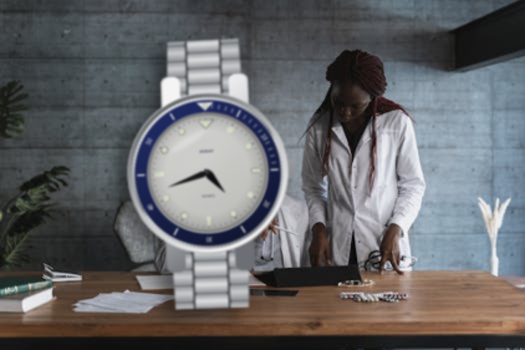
h=4 m=42
